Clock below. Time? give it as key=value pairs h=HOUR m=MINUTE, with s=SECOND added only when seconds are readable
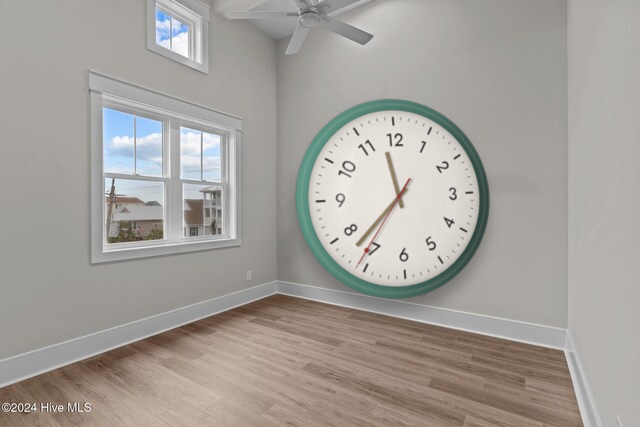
h=11 m=37 s=36
